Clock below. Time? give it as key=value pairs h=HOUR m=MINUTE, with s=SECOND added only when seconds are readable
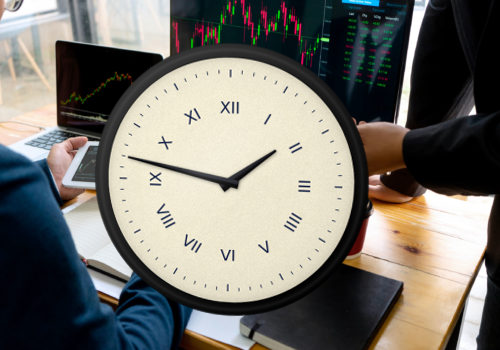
h=1 m=47
